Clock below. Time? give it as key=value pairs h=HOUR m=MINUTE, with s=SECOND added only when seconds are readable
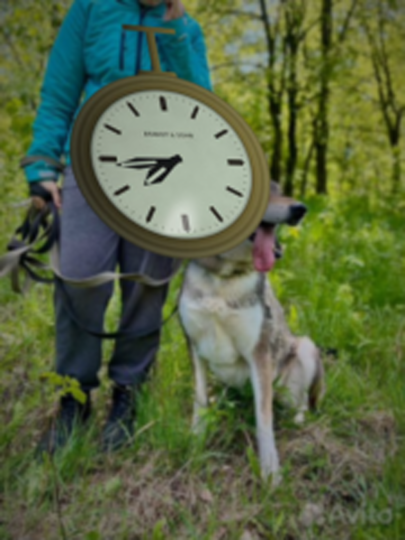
h=7 m=44
